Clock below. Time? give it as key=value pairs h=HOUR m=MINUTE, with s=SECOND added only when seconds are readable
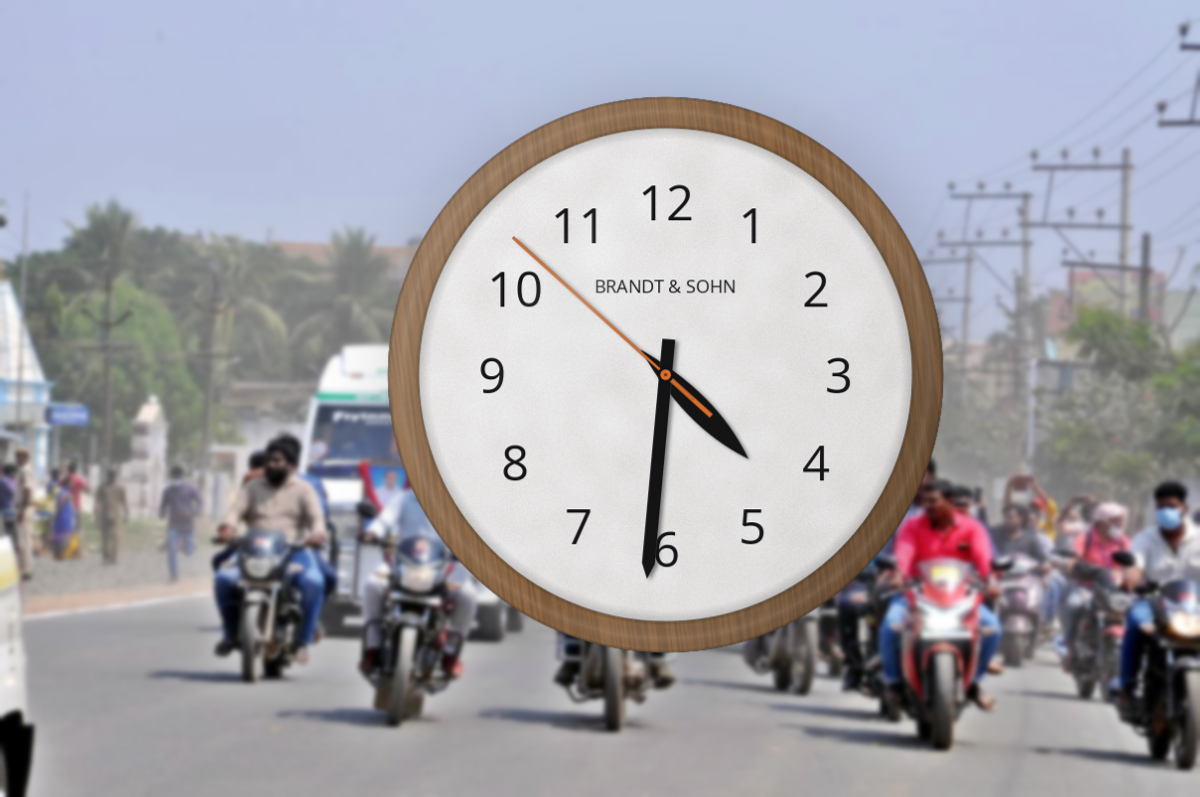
h=4 m=30 s=52
